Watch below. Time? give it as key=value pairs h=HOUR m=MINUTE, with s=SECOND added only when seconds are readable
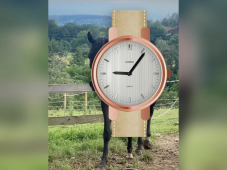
h=9 m=6
